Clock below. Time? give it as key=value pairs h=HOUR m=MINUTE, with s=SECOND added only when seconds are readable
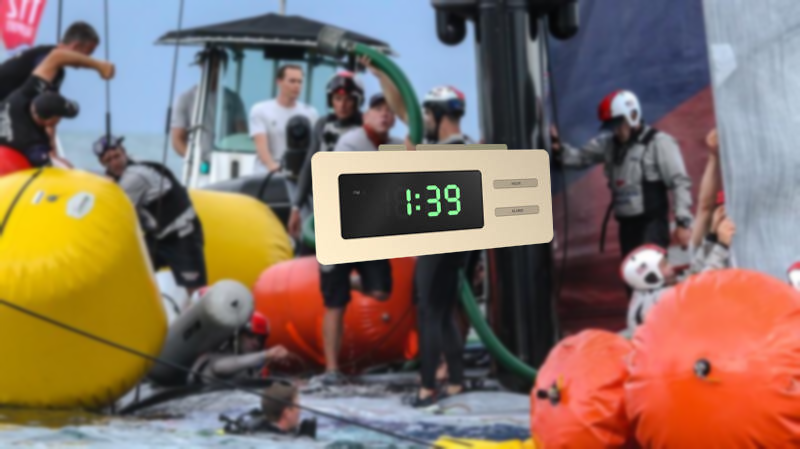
h=1 m=39
